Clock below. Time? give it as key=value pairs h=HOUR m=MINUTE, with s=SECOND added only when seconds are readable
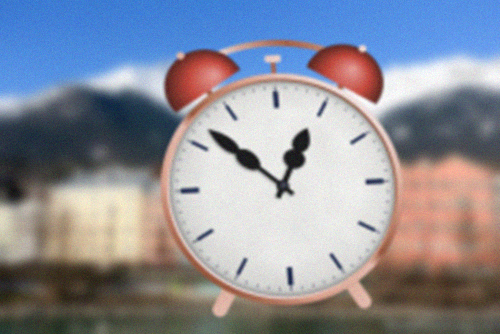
h=12 m=52
